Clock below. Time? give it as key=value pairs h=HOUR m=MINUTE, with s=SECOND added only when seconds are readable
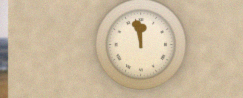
h=11 m=58
